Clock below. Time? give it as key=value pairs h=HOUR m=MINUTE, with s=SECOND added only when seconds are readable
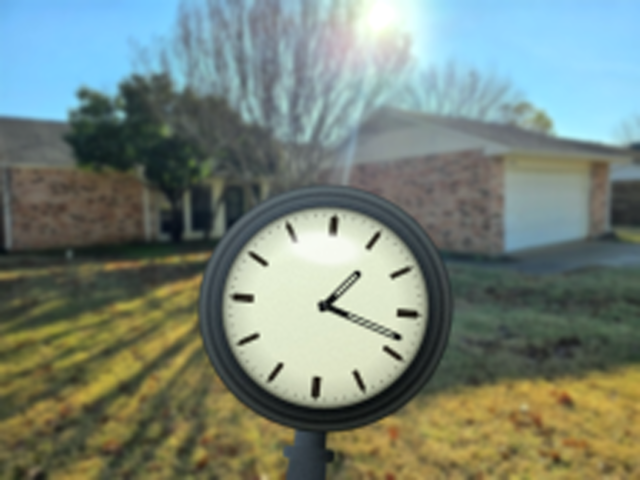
h=1 m=18
